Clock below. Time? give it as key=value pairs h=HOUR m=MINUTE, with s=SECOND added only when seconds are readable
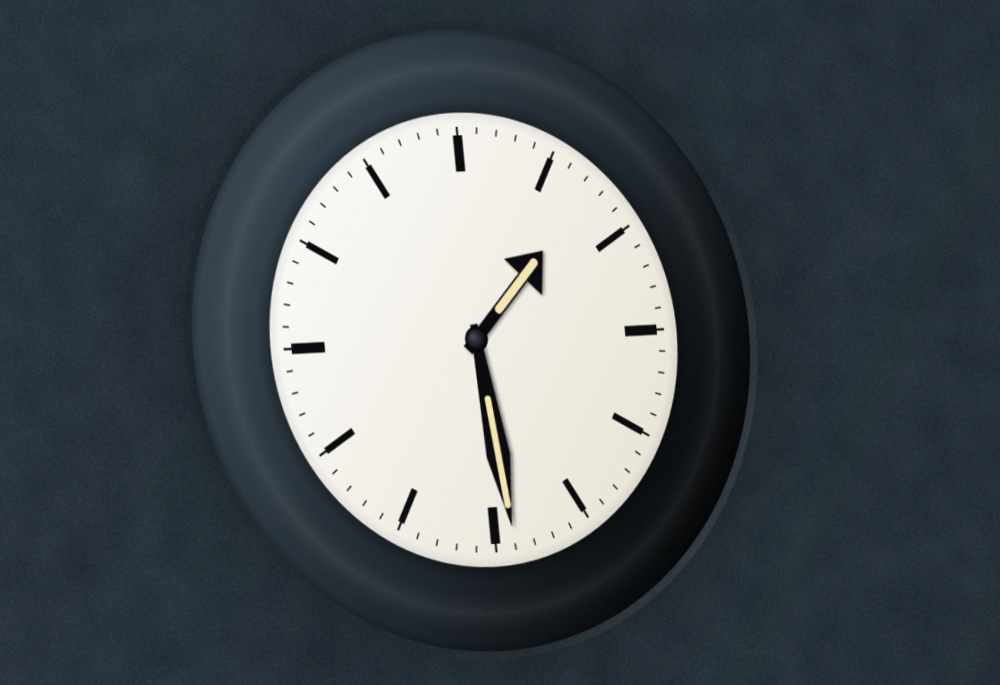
h=1 m=29
